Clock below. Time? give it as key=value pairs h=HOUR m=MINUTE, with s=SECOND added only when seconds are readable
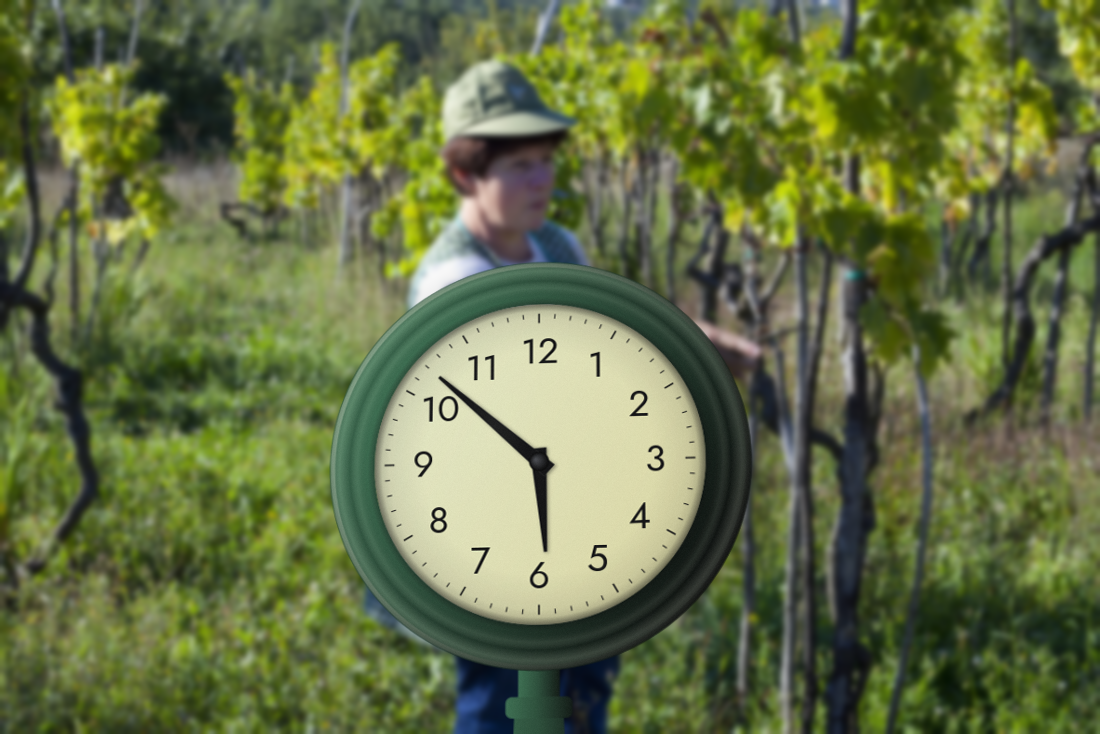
h=5 m=52
